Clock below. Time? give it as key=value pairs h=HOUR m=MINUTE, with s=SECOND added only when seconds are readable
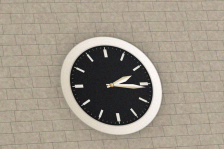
h=2 m=16
